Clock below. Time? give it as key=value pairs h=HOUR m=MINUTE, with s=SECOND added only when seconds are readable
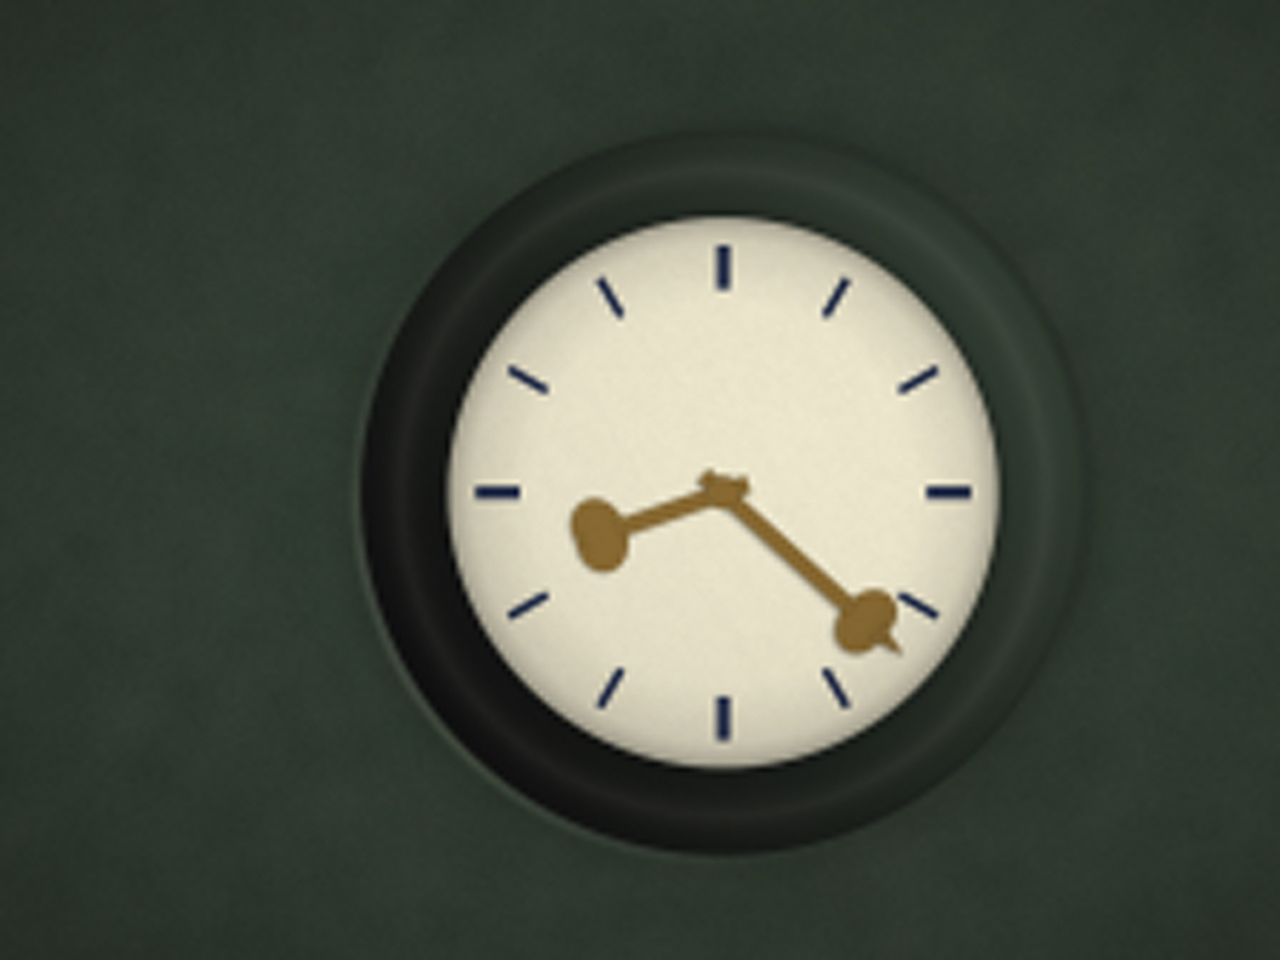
h=8 m=22
